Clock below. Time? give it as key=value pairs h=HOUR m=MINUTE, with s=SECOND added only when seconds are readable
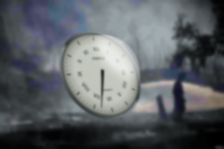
h=6 m=33
